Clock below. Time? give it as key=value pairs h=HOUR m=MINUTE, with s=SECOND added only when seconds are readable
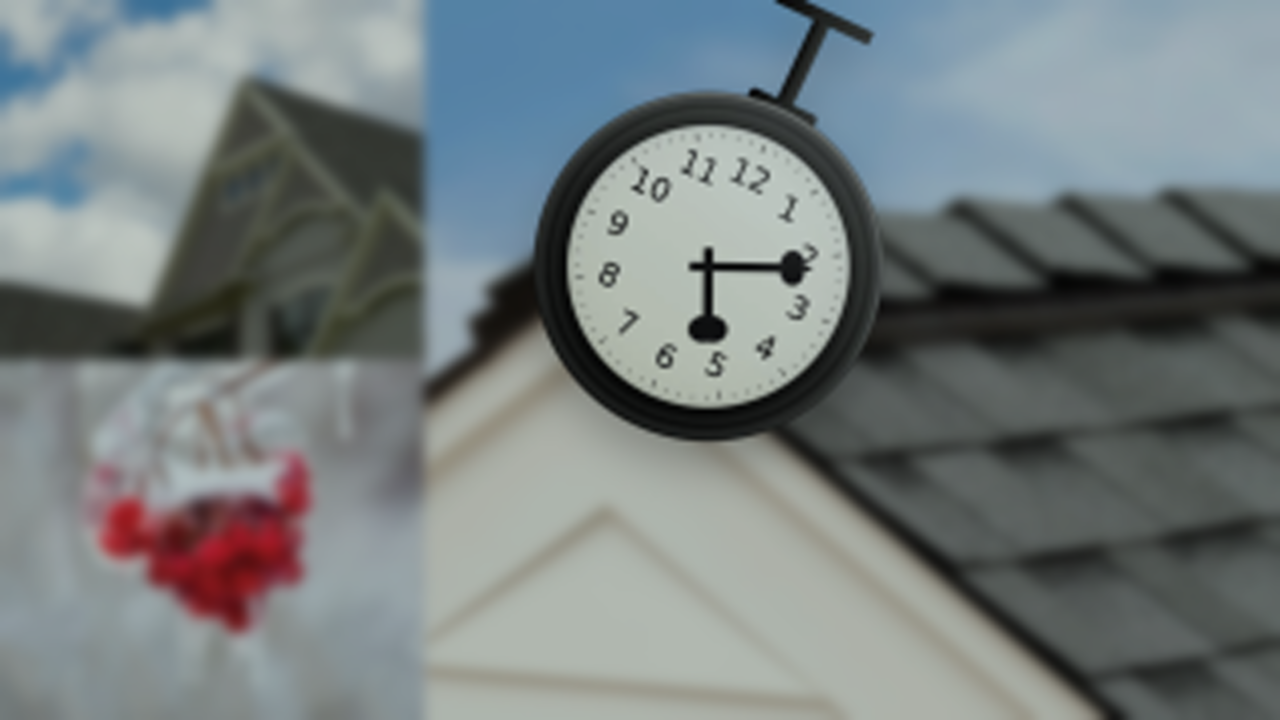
h=5 m=11
